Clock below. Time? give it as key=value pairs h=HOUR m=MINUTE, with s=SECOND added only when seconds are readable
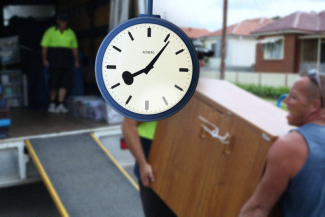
h=8 m=6
